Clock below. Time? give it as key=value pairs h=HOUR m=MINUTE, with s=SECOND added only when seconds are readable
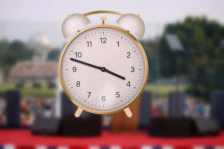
h=3 m=48
